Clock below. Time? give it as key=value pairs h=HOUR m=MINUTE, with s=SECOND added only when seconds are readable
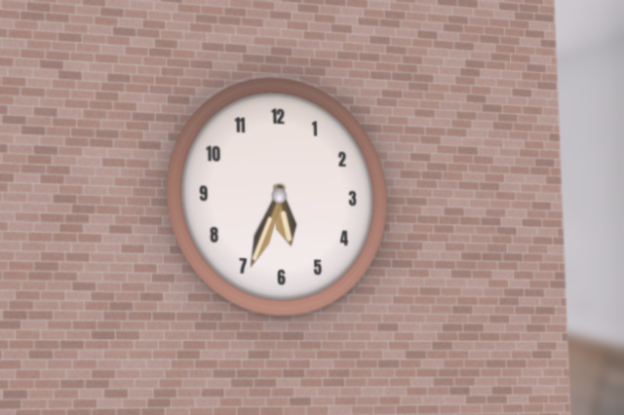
h=5 m=34
